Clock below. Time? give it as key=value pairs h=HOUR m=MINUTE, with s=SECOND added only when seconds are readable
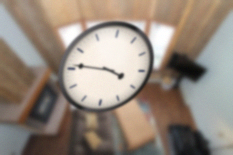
h=3 m=46
